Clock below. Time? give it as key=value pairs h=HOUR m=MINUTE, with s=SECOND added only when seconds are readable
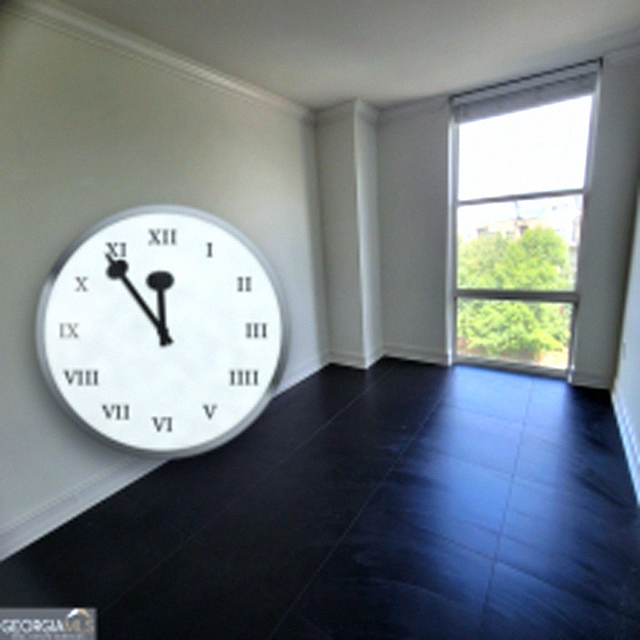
h=11 m=54
